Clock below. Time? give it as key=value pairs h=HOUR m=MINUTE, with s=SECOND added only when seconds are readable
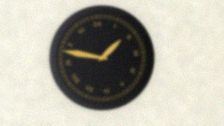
h=1 m=48
